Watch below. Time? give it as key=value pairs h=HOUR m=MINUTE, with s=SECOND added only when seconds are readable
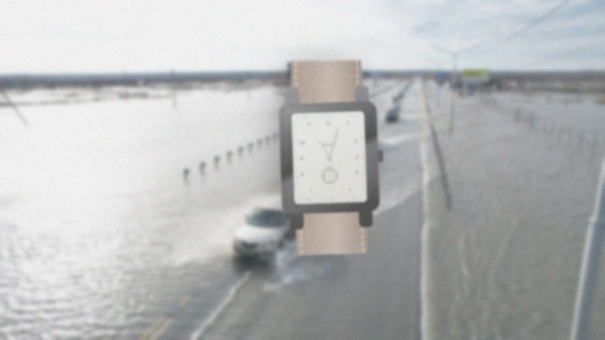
h=11 m=3
